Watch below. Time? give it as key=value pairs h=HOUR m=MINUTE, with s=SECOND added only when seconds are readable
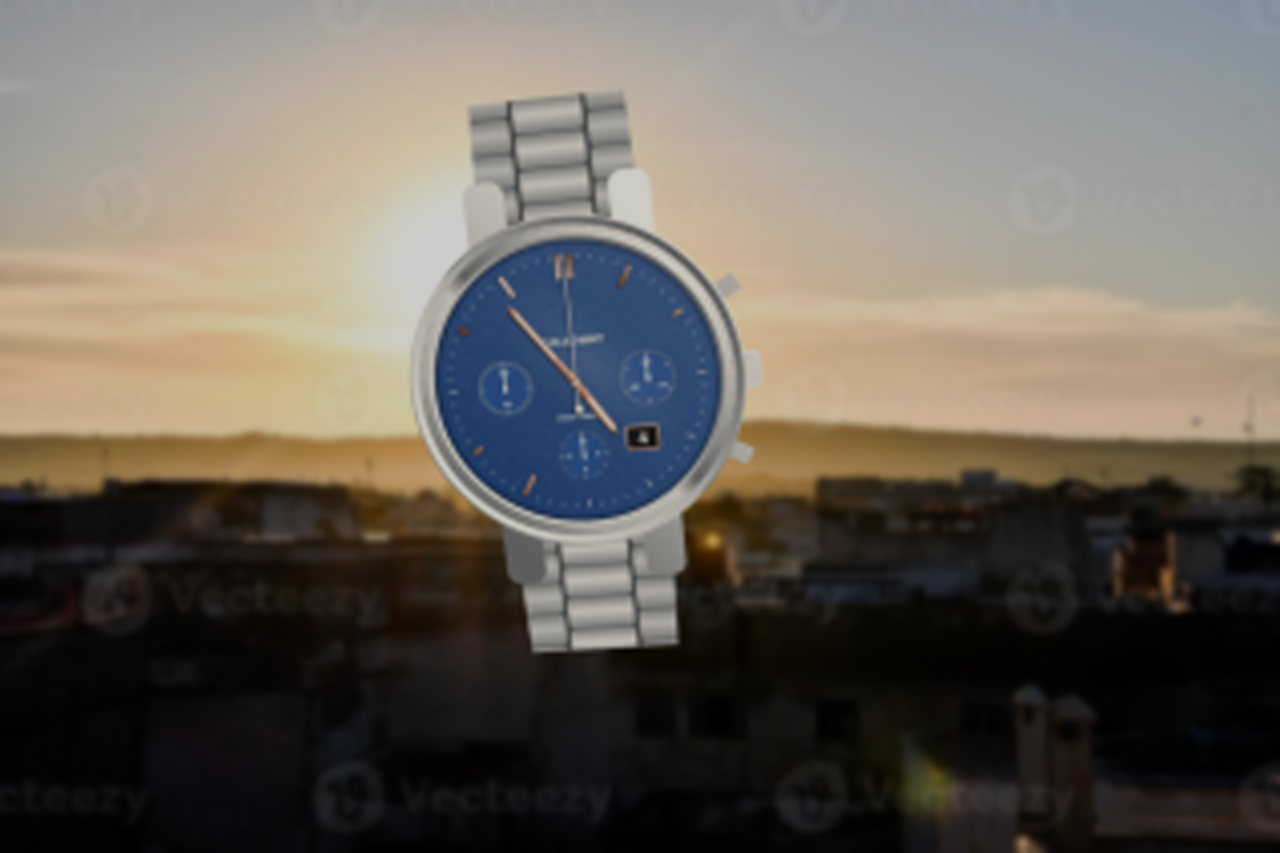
h=4 m=54
